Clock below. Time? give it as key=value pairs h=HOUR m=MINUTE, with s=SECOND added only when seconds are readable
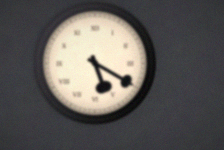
h=5 m=20
